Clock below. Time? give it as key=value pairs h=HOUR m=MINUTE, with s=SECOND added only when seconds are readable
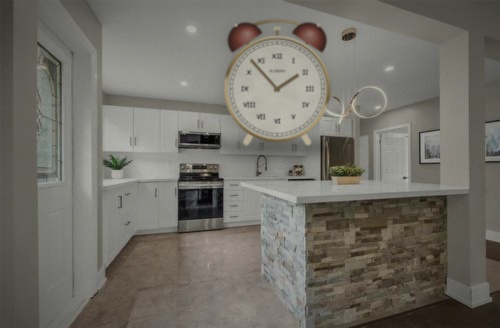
h=1 m=53
